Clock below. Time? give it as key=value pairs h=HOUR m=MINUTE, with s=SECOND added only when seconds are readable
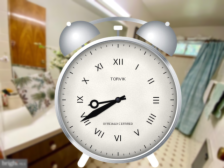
h=8 m=40
